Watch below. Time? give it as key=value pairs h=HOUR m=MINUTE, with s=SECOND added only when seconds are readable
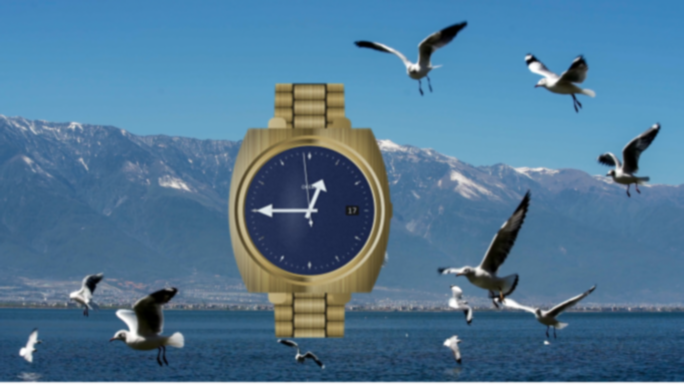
h=12 m=44 s=59
